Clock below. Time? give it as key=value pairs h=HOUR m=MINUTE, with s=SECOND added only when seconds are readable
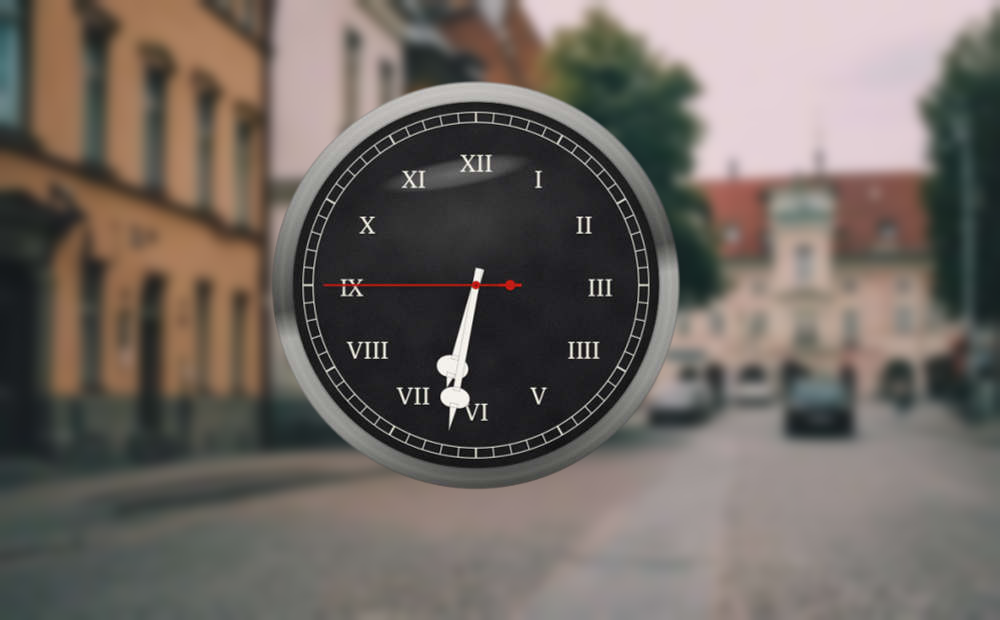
h=6 m=31 s=45
